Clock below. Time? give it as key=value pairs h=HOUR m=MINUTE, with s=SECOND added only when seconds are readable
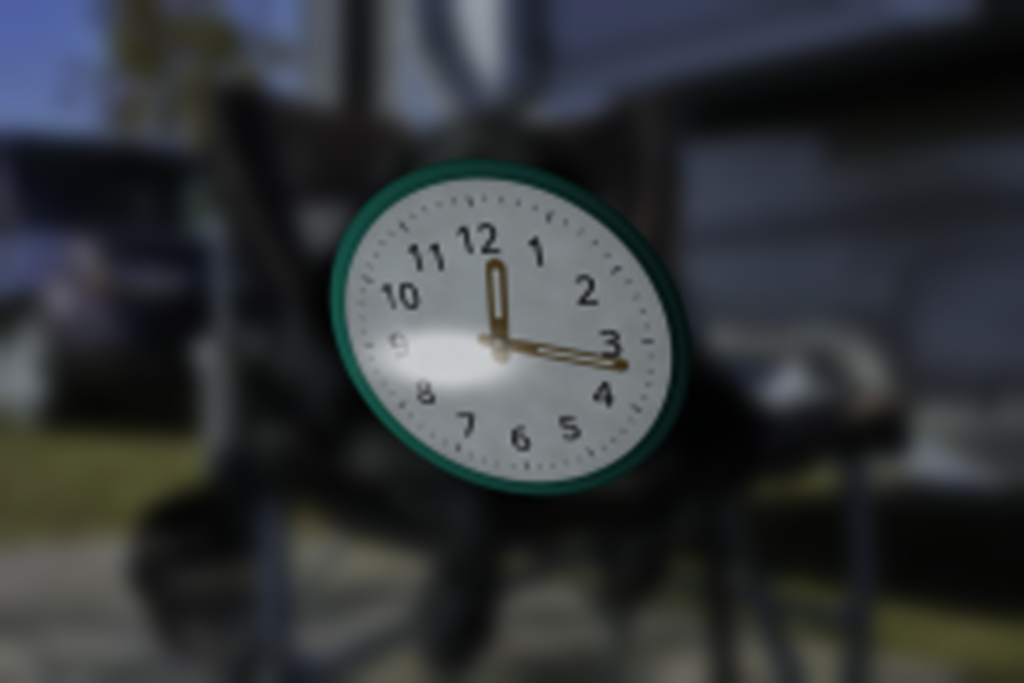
h=12 m=17
